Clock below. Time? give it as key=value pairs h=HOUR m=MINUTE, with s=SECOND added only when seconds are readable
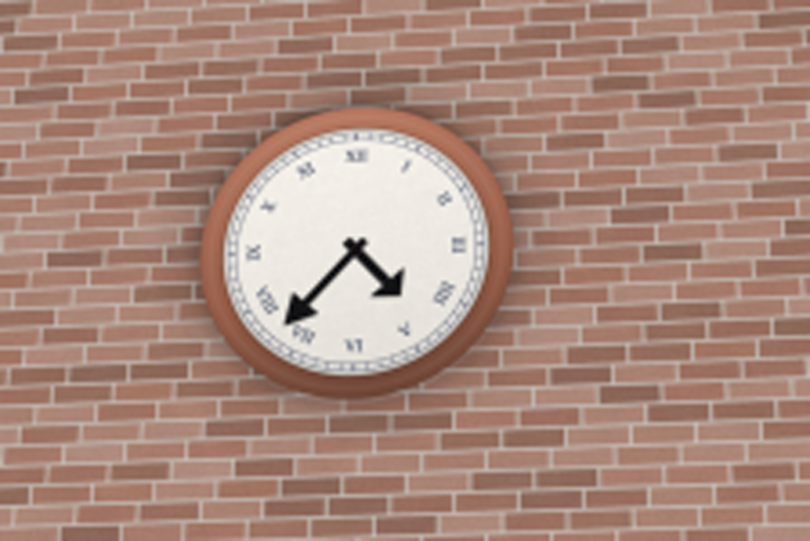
h=4 m=37
